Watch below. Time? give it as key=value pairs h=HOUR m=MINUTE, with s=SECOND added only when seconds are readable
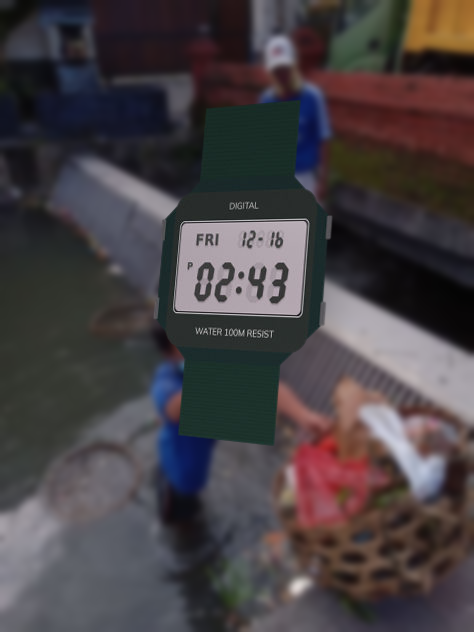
h=2 m=43
